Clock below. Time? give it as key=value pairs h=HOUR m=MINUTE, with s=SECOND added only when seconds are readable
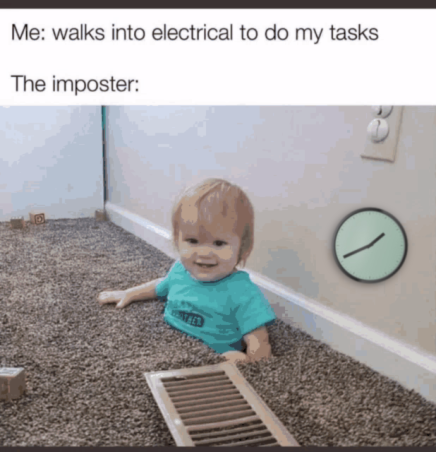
h=1 m=41
